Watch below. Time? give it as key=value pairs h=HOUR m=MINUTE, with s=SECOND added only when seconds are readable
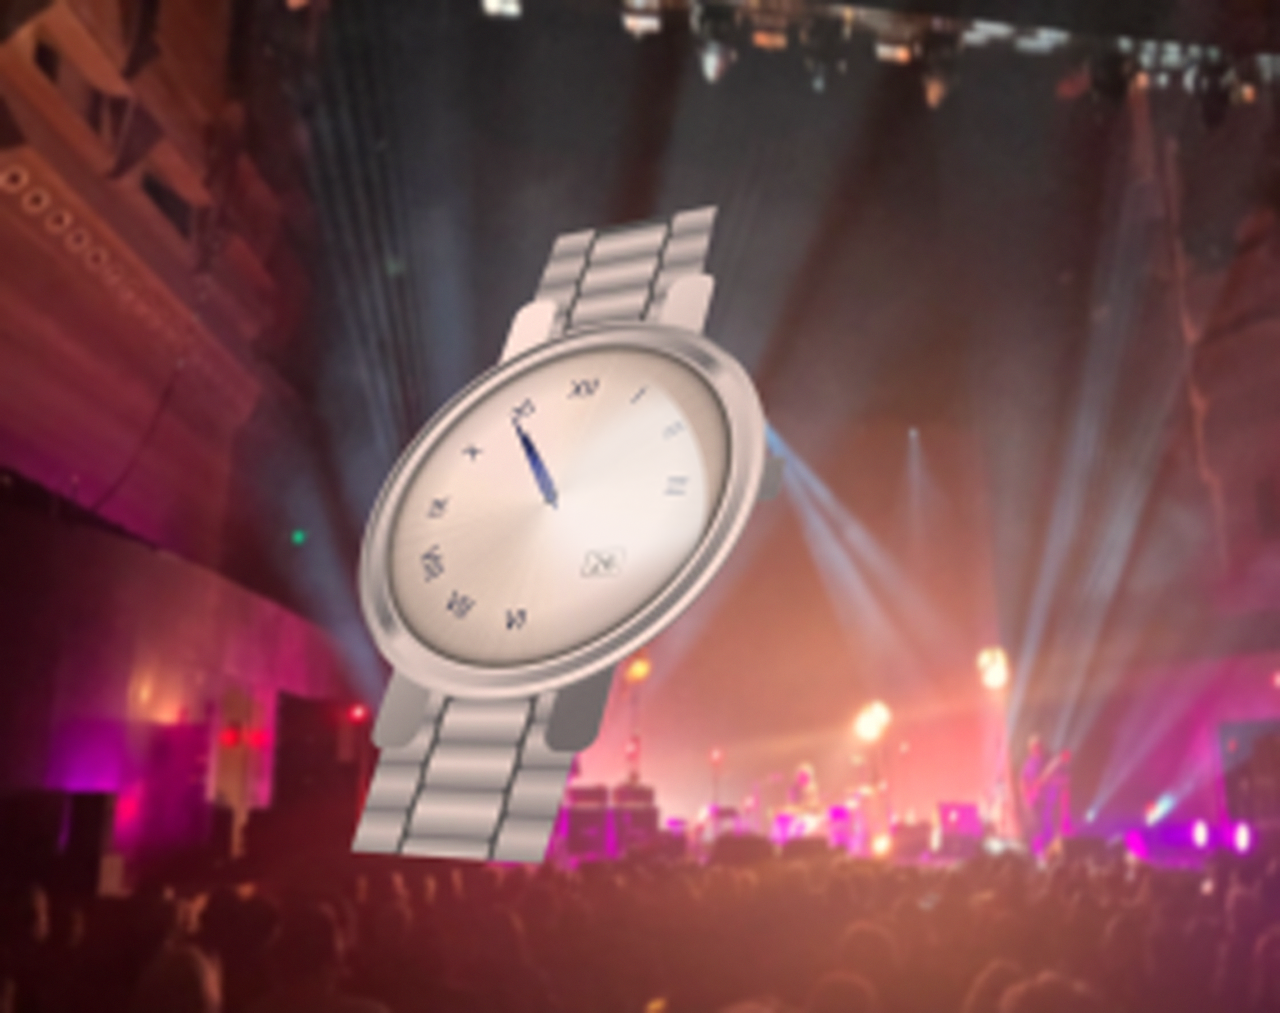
h=10 m=54
